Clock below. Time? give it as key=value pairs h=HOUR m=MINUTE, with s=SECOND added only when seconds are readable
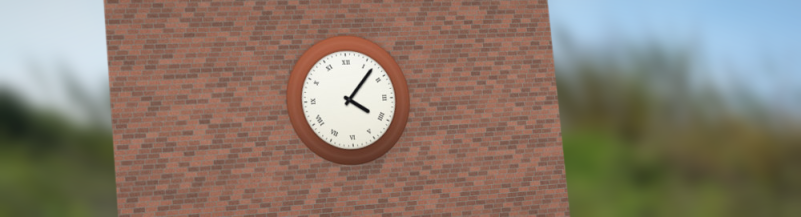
h=4 m=7
